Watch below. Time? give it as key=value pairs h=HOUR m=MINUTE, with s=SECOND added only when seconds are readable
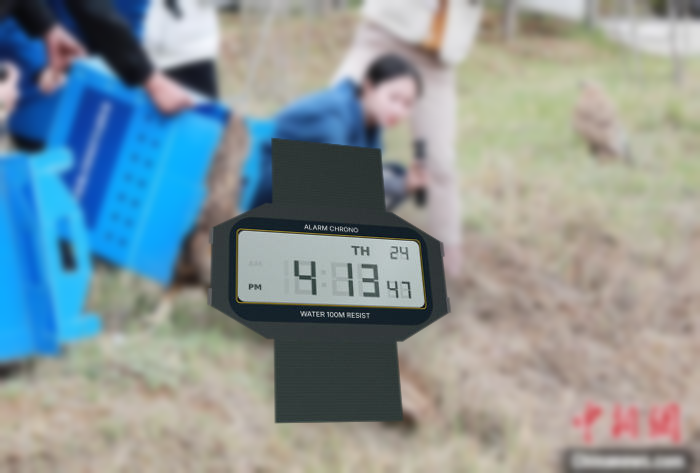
h=4 m=13 s=47
